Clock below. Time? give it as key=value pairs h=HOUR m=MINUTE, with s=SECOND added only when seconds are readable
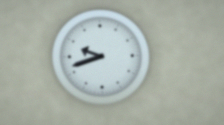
h=9 m=42
